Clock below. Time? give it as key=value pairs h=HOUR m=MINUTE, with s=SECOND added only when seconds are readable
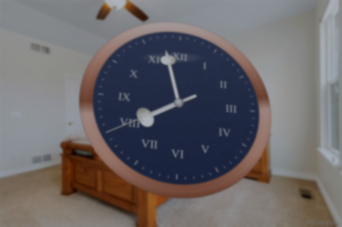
h=7 m=57 s=40
